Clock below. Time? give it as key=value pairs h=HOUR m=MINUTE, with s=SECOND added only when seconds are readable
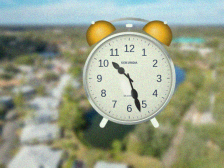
h=10 m=27
